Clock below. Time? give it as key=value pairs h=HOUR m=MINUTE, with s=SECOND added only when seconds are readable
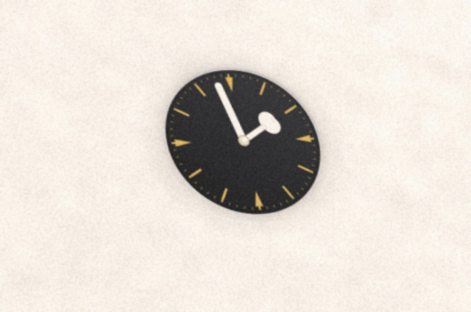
h=1 m=58
